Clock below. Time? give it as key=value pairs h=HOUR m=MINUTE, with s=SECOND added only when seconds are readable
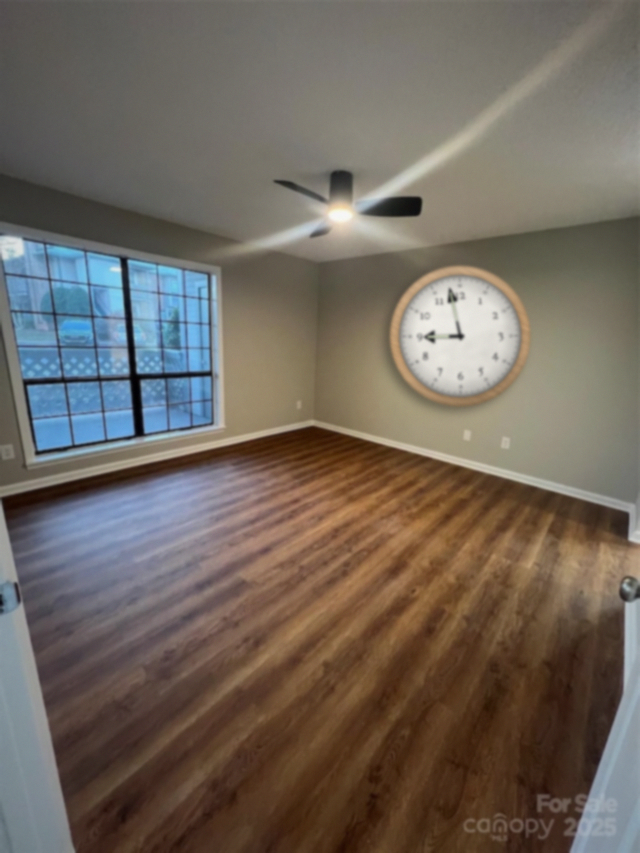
h=8 m=58
